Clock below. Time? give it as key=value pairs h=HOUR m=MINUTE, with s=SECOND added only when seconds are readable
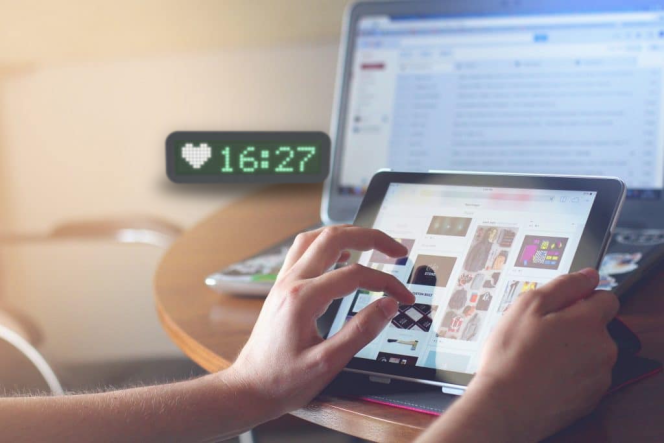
h=16 m=27
